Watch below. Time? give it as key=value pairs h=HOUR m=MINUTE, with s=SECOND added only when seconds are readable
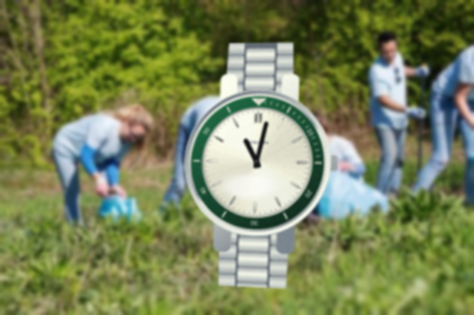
h=11 m=2
